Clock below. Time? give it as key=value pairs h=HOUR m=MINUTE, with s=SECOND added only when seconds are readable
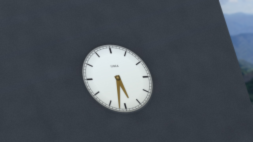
h=5 m=32
